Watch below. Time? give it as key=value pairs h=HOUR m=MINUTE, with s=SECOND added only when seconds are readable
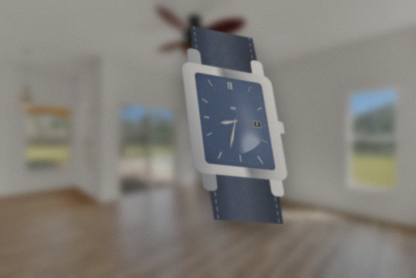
h=8 m=33
